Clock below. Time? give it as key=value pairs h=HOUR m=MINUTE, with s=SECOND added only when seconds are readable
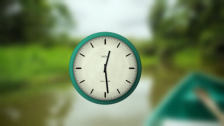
h=12 m=29
